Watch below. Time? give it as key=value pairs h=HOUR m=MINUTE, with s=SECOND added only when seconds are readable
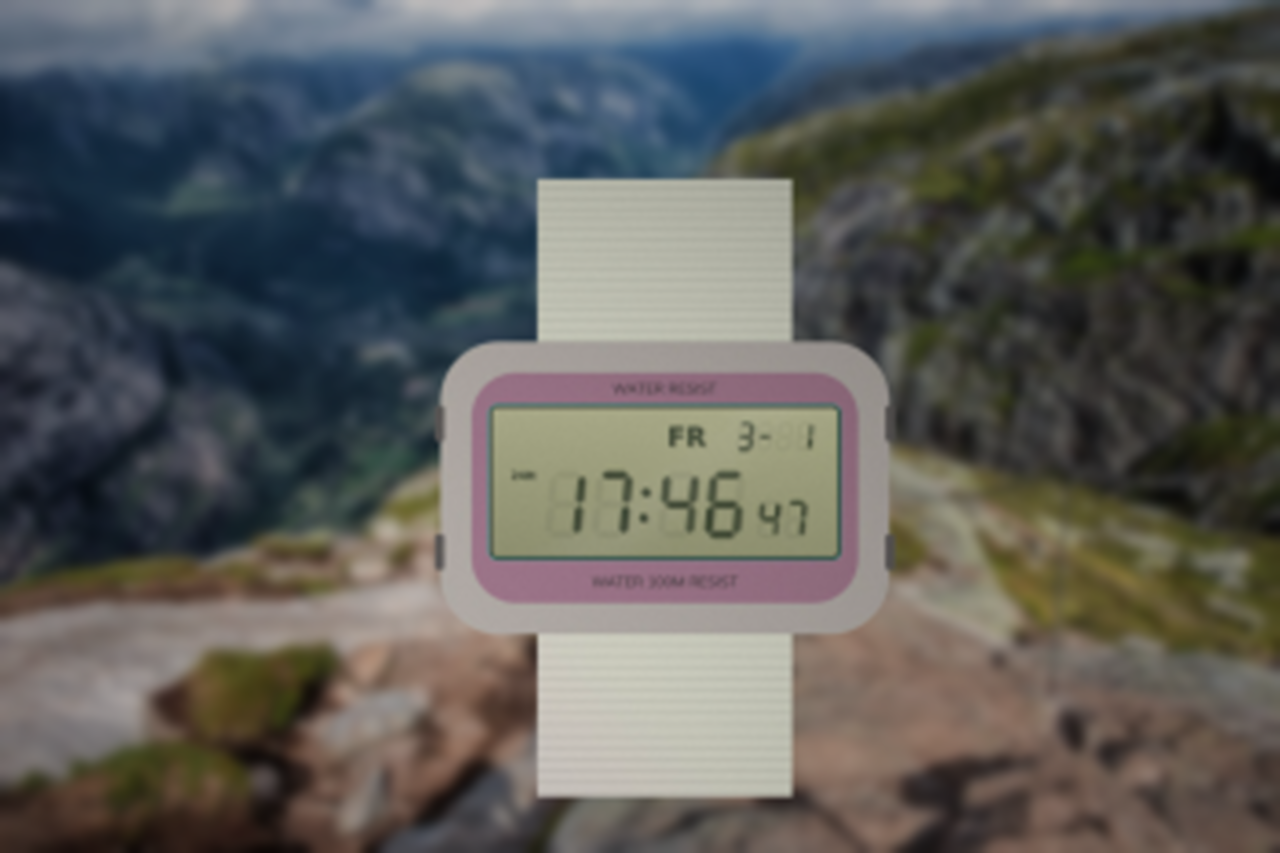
h=17 m=46 s=47
